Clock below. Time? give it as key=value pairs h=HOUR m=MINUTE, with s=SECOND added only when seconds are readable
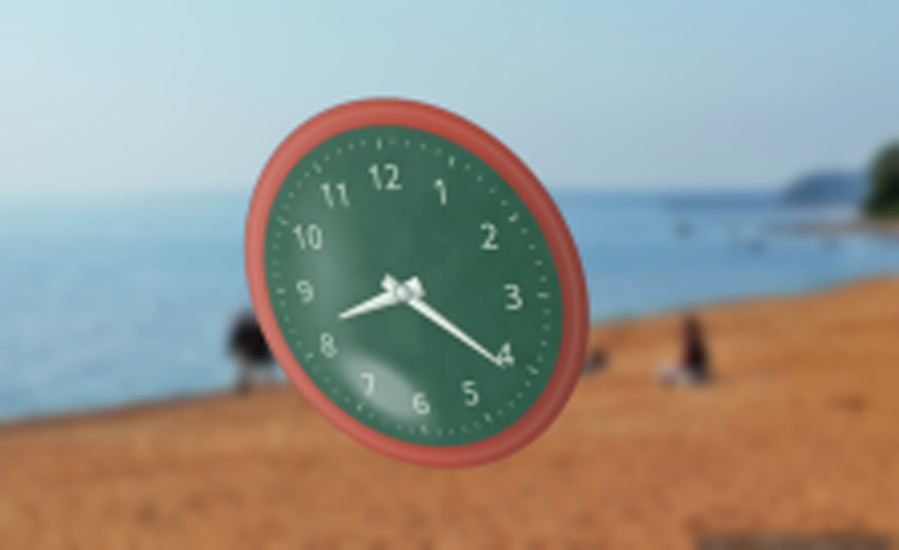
h=8 m=21
